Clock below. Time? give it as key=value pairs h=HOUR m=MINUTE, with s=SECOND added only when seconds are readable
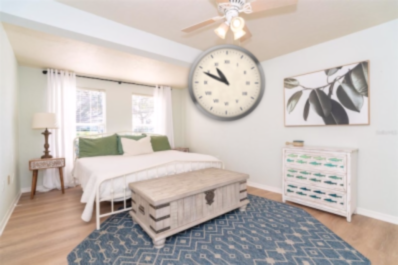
h=10 m=49
